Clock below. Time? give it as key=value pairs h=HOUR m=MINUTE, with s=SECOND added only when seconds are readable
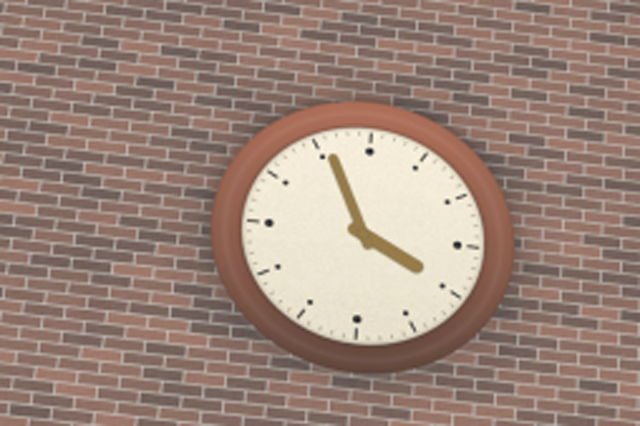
h=3 m=56
